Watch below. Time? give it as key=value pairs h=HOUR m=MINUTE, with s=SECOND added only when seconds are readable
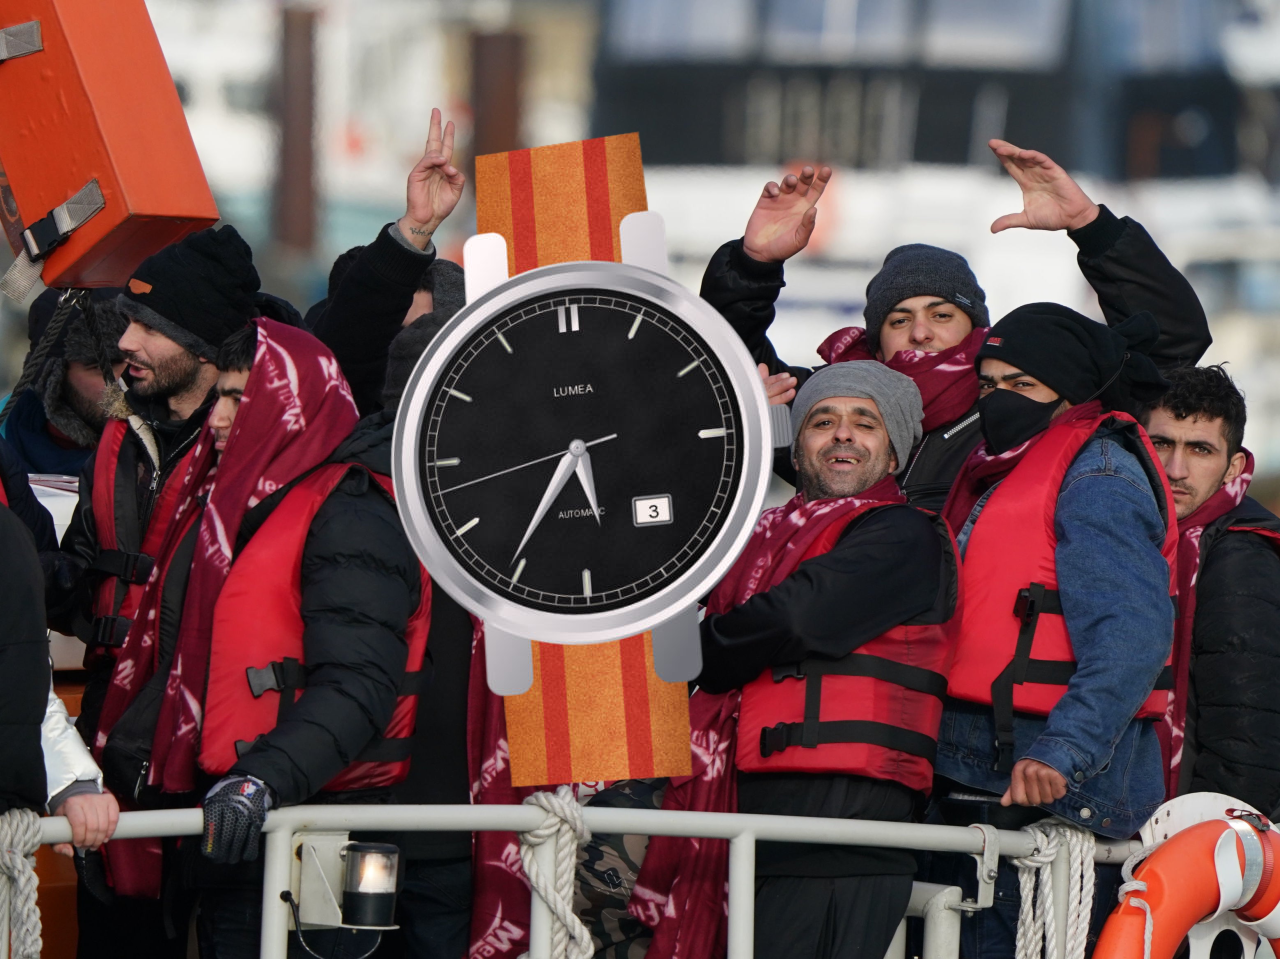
h=5 m=35 s=43
